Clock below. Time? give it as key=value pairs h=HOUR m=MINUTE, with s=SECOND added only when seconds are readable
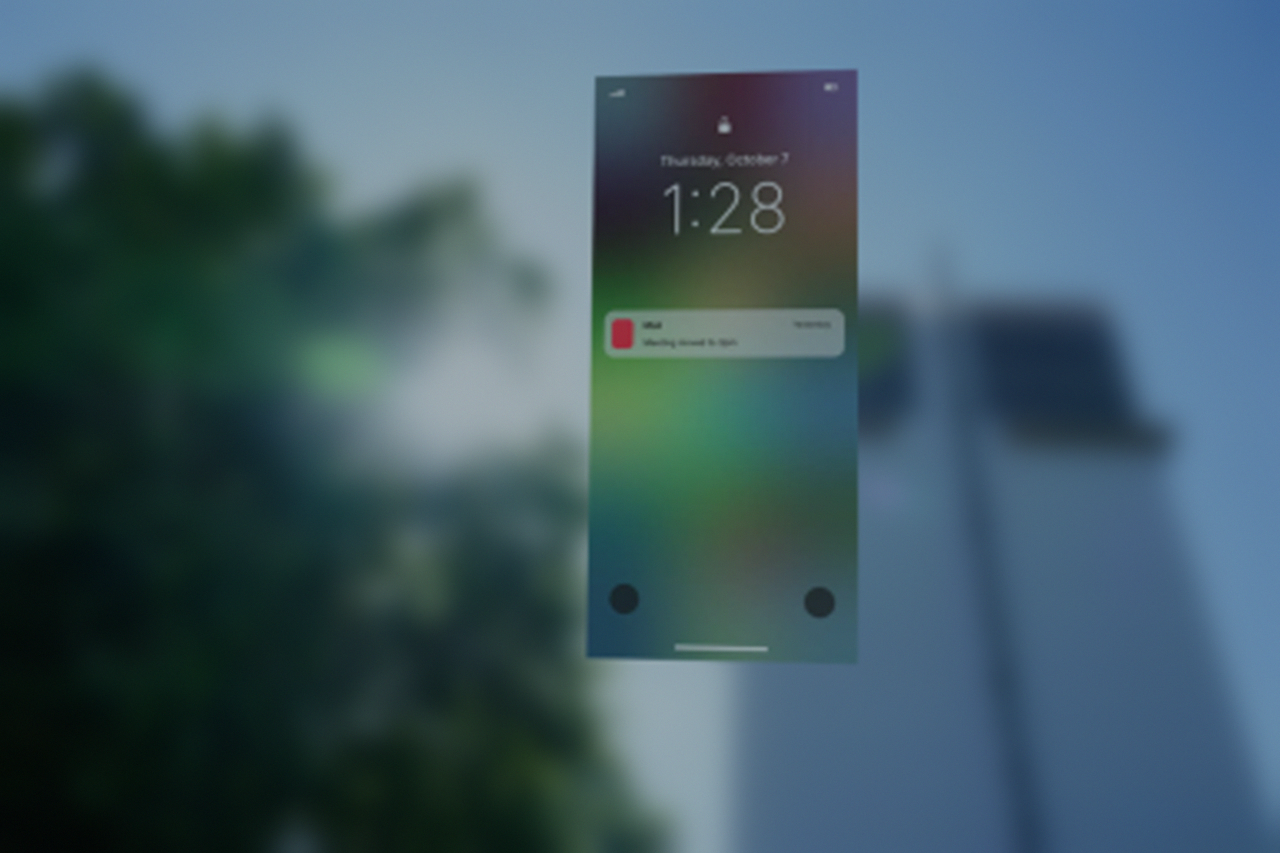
h=1 m=28
